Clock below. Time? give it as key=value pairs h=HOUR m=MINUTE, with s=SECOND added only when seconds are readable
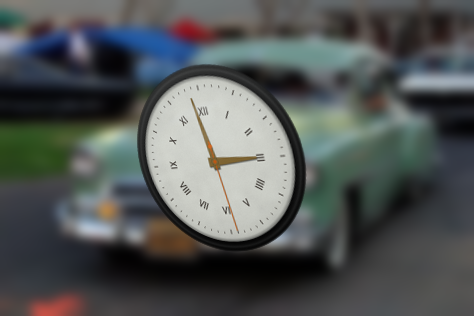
h=2 m=58 s=29
